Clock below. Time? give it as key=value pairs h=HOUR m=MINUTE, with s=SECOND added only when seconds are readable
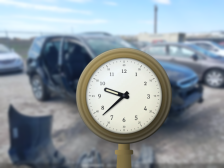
h=9 m=38
